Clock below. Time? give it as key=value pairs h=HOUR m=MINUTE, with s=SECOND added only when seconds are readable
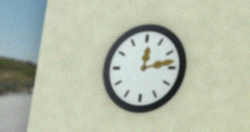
h=12 m=13
